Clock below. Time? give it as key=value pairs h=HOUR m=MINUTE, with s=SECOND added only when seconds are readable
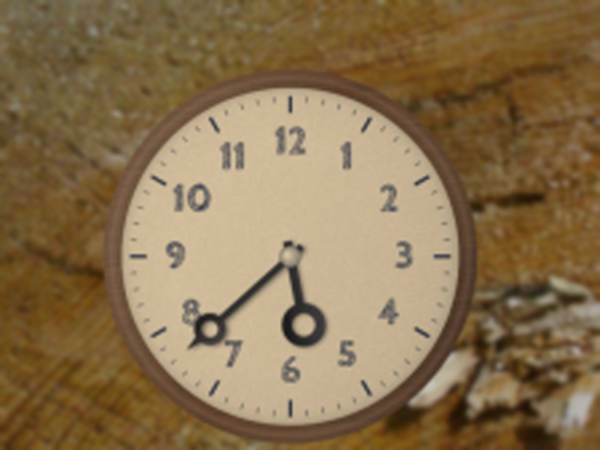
h=5 m=38
